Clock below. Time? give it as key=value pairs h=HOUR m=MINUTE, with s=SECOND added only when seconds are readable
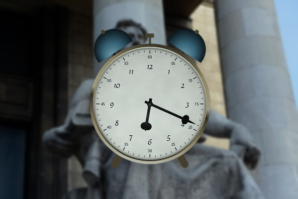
h=6 m=19
